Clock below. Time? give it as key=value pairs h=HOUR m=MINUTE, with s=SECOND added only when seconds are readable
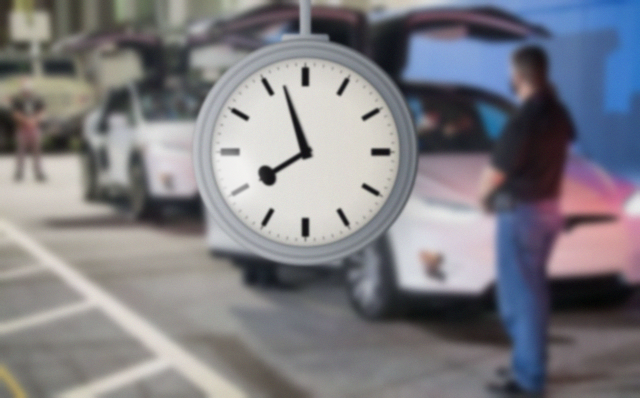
h=7 m=57
